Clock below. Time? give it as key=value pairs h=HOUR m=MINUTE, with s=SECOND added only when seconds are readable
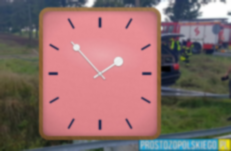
h=1 m=53
